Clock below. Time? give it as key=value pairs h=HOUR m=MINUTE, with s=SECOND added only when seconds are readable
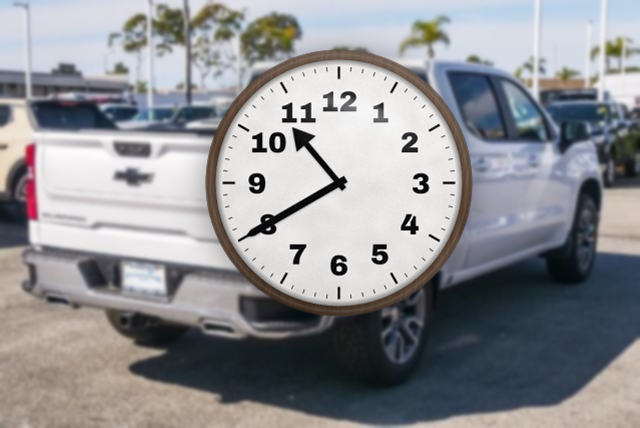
h=10 m=40
